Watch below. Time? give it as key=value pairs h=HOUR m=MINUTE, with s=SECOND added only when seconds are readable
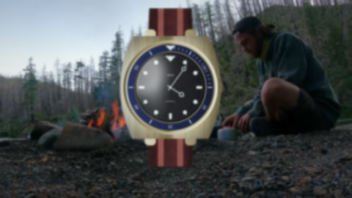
h=4 m=6
